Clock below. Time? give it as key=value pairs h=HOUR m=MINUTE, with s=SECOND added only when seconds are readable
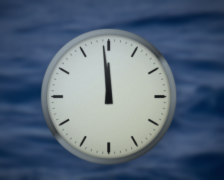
h=11 m=59
